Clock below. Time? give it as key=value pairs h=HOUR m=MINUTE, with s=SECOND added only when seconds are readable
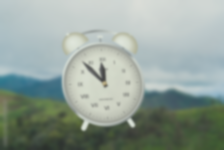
h=11 m=53
